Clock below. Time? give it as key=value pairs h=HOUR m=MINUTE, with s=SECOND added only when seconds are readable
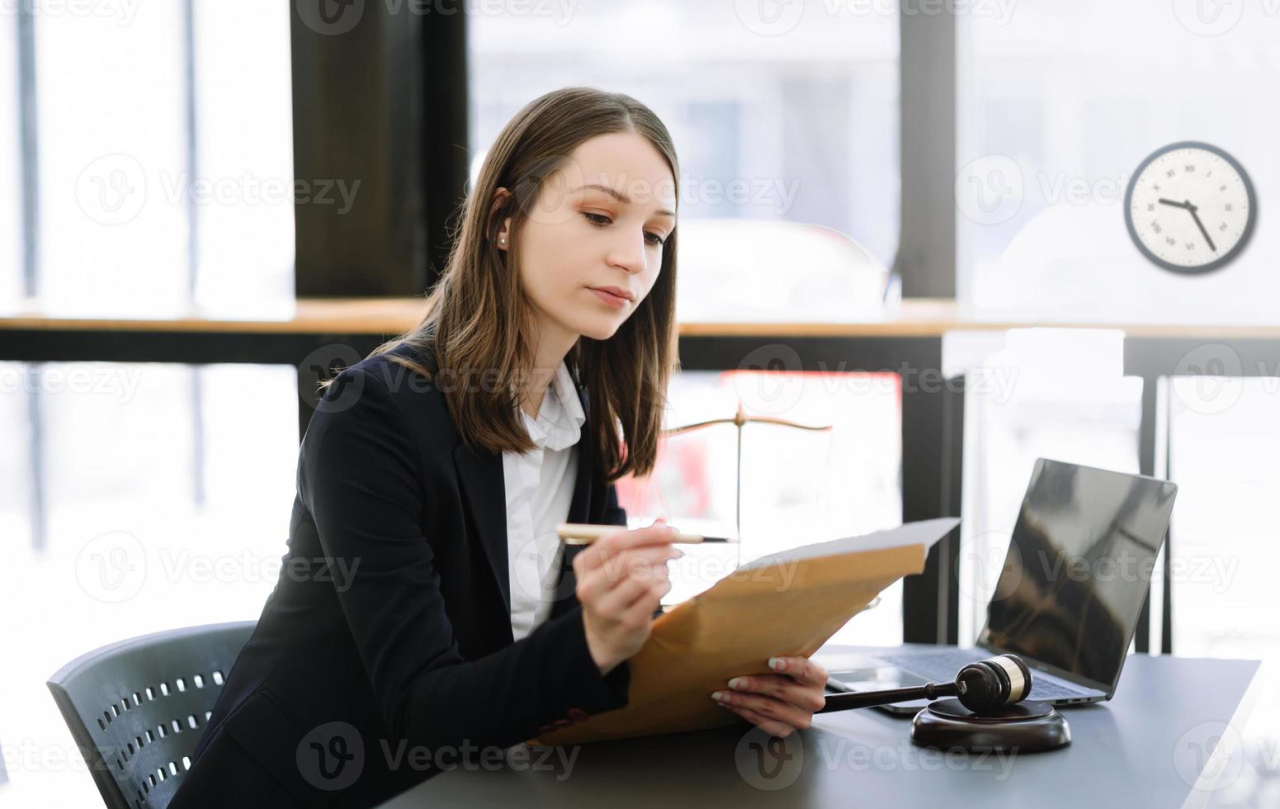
h=9 m=25
